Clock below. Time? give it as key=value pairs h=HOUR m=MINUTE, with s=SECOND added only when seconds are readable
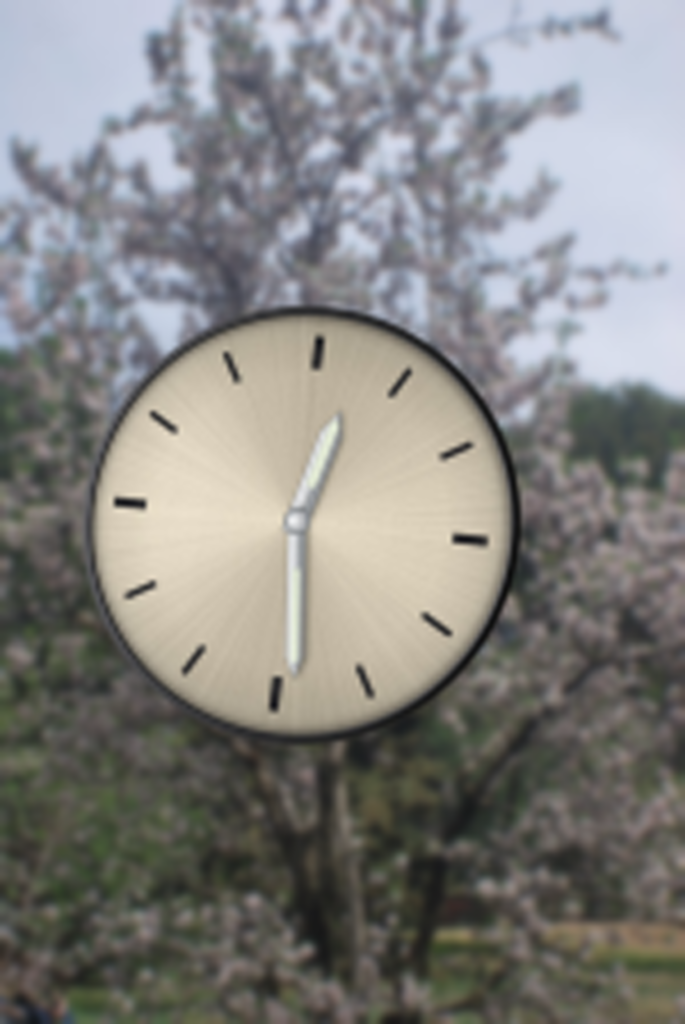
h=12 m=29
